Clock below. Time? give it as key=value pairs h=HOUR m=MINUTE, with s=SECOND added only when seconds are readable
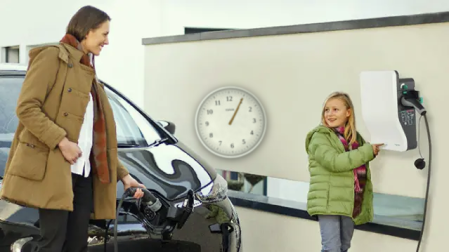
h=1 m=5
